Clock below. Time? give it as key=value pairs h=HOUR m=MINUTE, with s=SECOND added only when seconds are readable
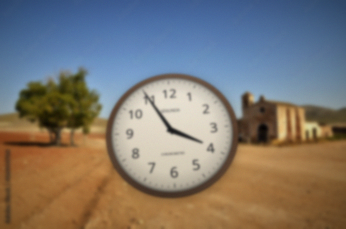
h=3 m=55
